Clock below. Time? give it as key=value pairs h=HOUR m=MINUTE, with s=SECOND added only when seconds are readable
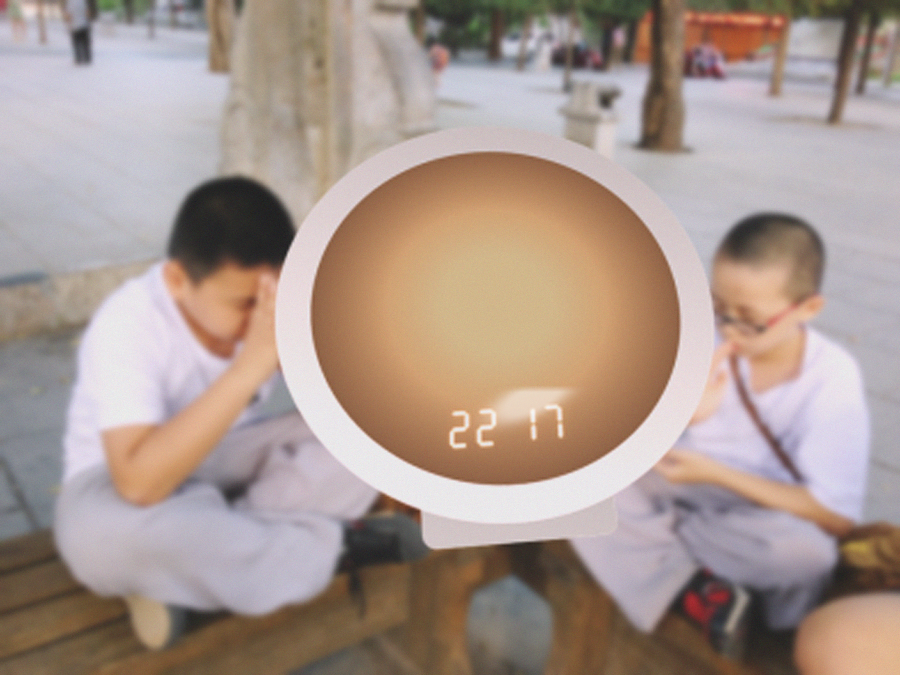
h=22 m=17
